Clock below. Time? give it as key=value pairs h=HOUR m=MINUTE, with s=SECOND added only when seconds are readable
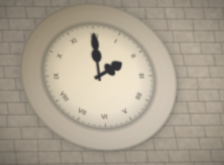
h=2 m=0
